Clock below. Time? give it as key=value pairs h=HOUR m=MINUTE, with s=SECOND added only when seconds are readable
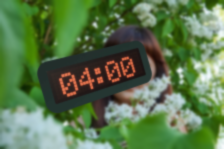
h=4 m=0
